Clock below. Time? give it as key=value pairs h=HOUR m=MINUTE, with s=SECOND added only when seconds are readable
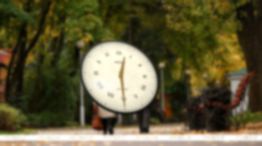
h=12 m=30
